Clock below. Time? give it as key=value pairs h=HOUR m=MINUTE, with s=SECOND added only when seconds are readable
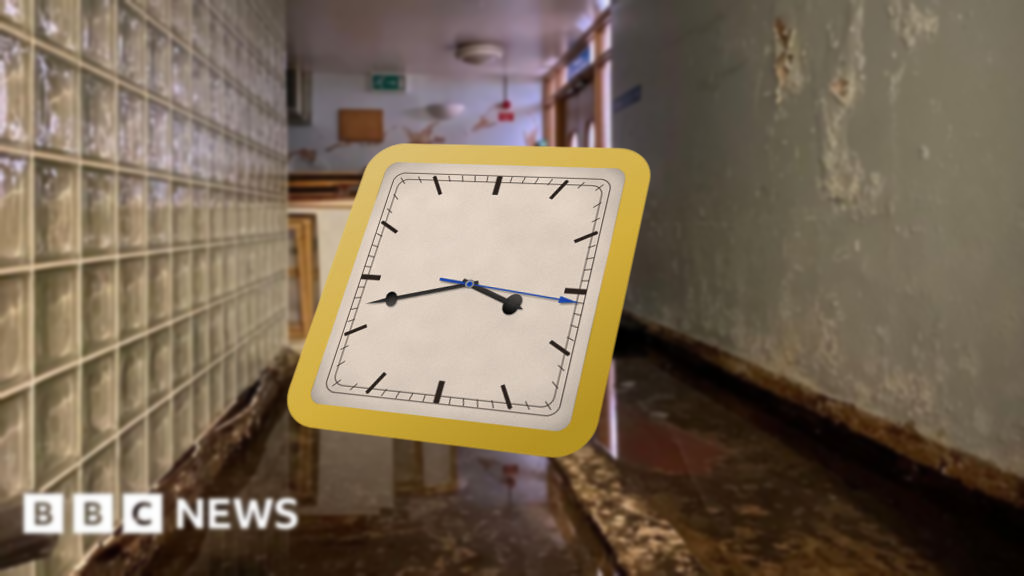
h=3 m=42 s=16
